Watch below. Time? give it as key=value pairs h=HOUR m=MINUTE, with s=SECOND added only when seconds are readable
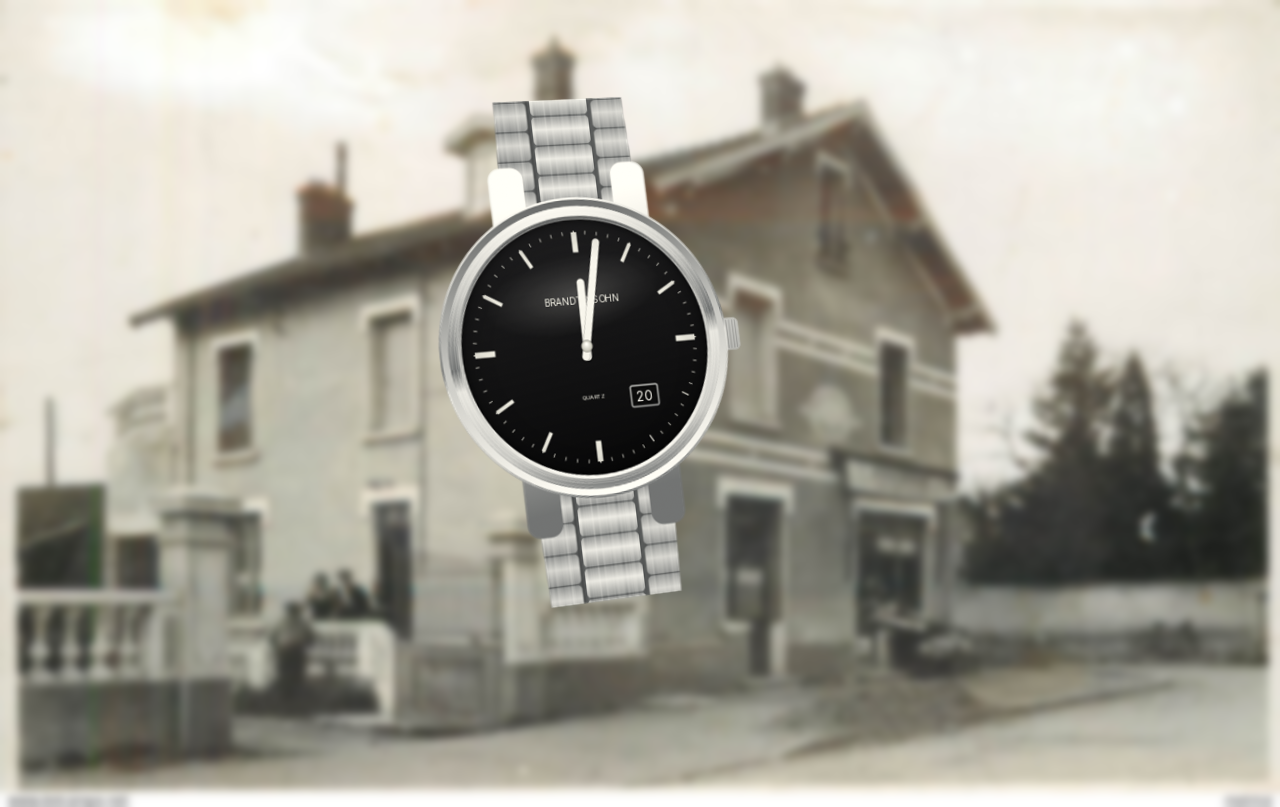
h=12 m=2
